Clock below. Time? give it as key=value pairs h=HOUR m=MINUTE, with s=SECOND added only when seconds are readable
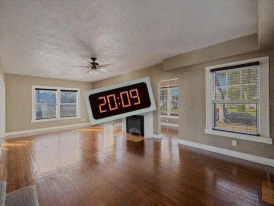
h=20 m=9
